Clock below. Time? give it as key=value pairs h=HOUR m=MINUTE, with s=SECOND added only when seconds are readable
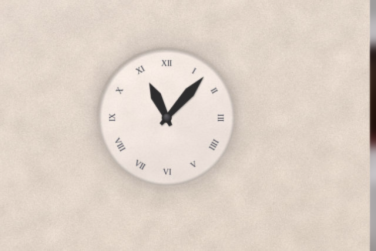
h=11 m=7
